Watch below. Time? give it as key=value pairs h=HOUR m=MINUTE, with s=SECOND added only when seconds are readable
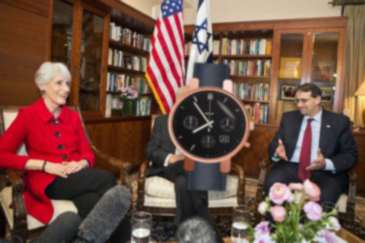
h=7 m=54
